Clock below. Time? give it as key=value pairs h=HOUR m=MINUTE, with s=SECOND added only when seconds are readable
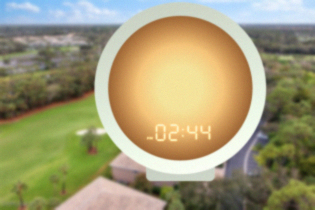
h=2 m=44
